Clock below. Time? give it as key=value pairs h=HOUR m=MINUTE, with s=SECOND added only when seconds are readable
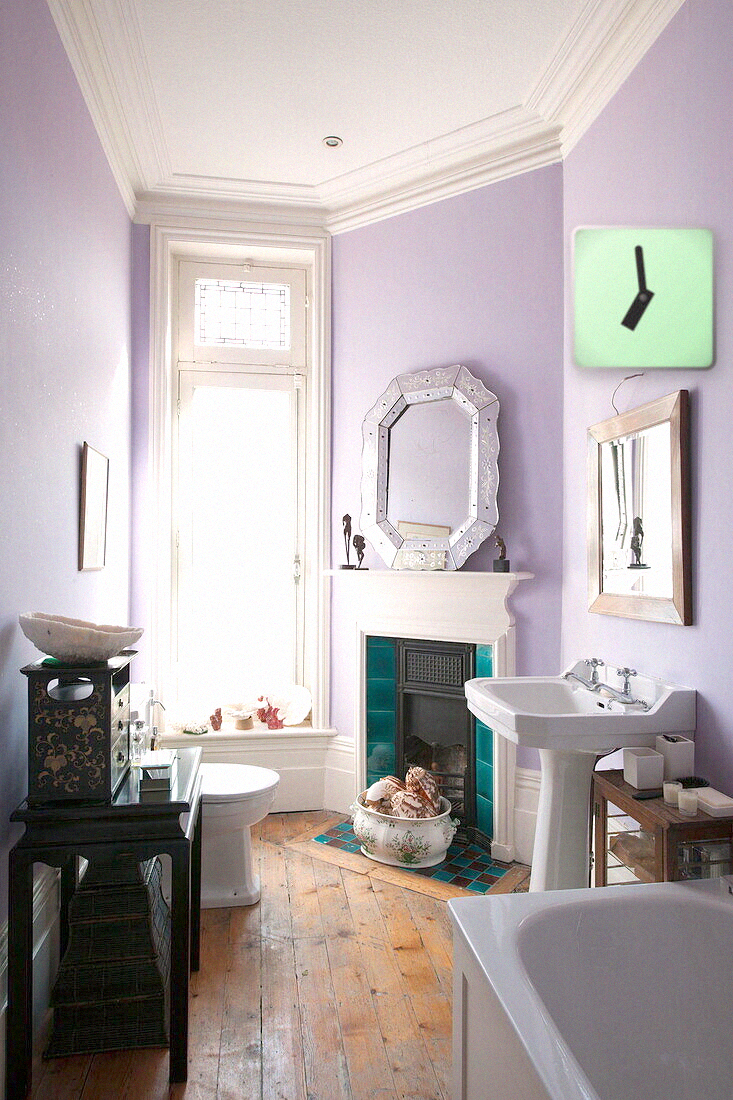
h=6 m=59
